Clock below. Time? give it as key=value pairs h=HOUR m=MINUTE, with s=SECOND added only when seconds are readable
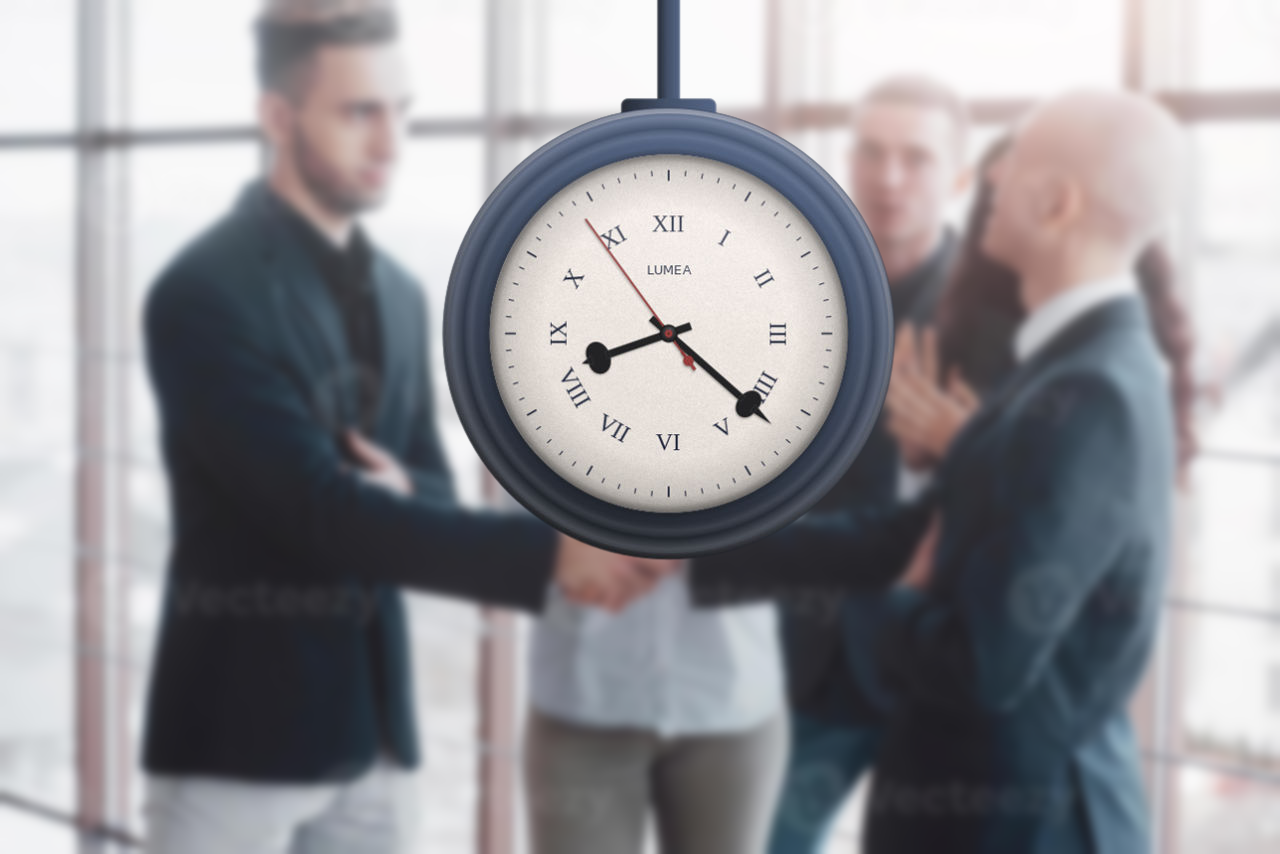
h=8 m=21 s=54
